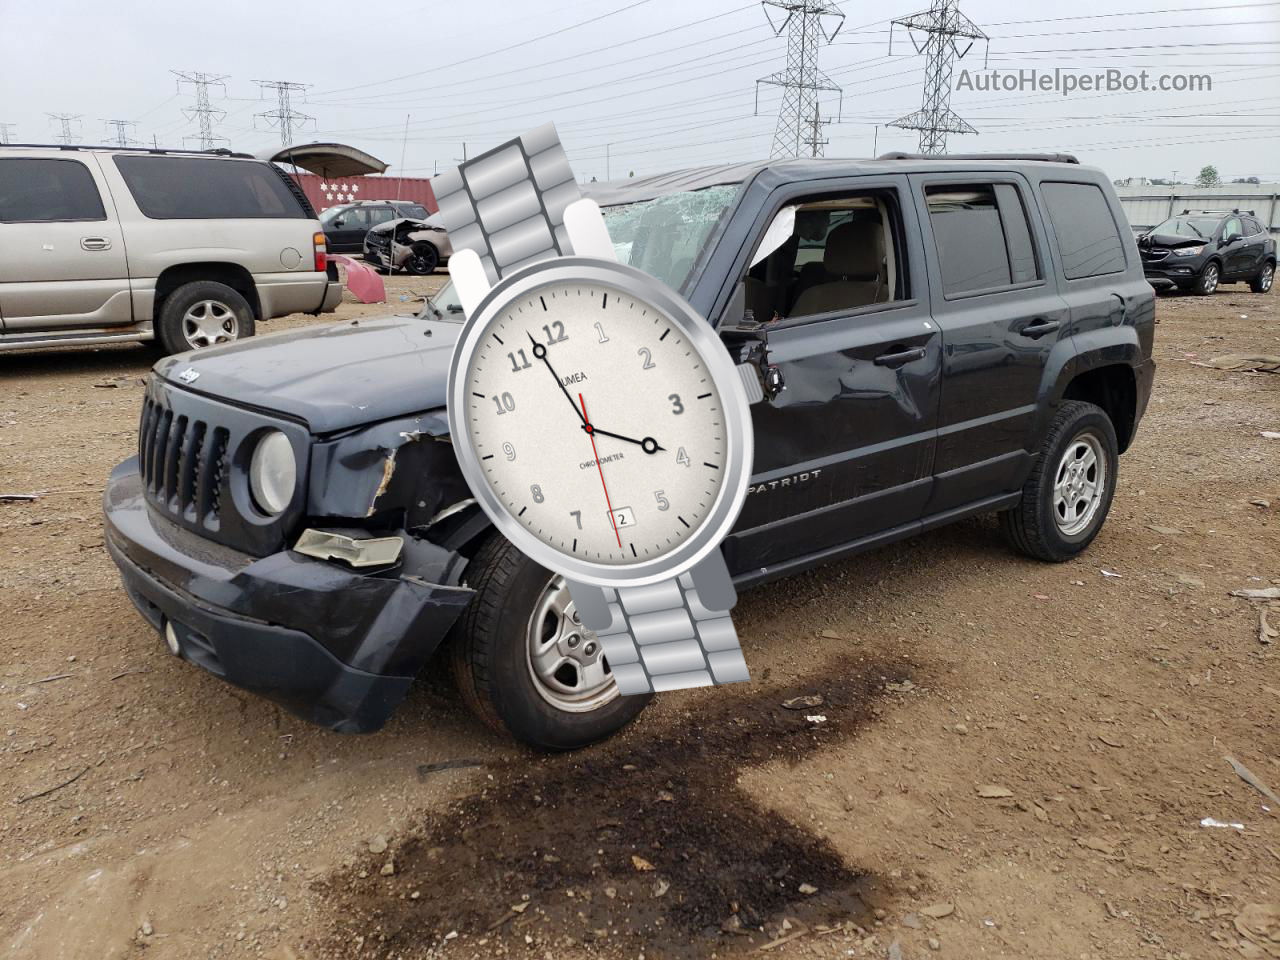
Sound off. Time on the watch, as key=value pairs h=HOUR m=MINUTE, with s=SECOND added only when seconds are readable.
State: h=3 m=57 s=31
